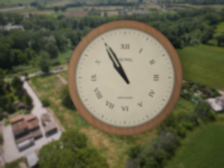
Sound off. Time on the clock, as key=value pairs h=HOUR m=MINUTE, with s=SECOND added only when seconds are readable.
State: h=10 m=55
